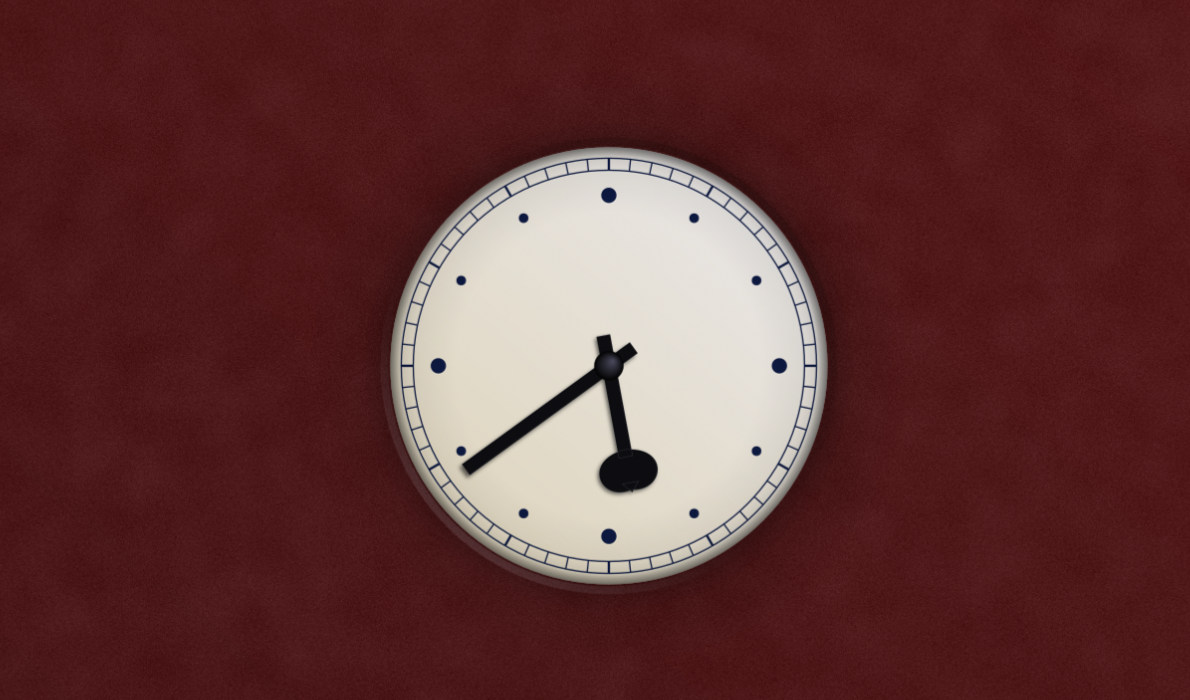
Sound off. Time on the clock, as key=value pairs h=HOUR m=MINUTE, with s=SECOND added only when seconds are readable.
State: h=5 m=39
